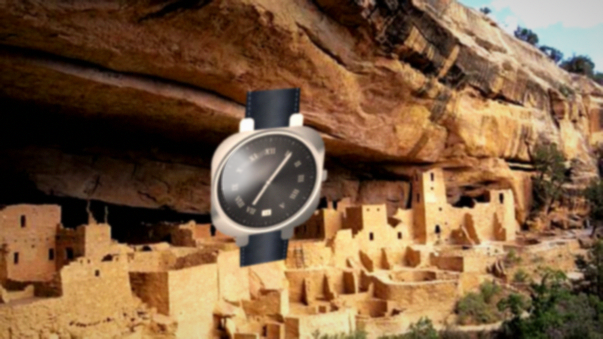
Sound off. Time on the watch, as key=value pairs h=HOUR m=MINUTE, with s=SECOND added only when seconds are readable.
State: h=7 m=6
